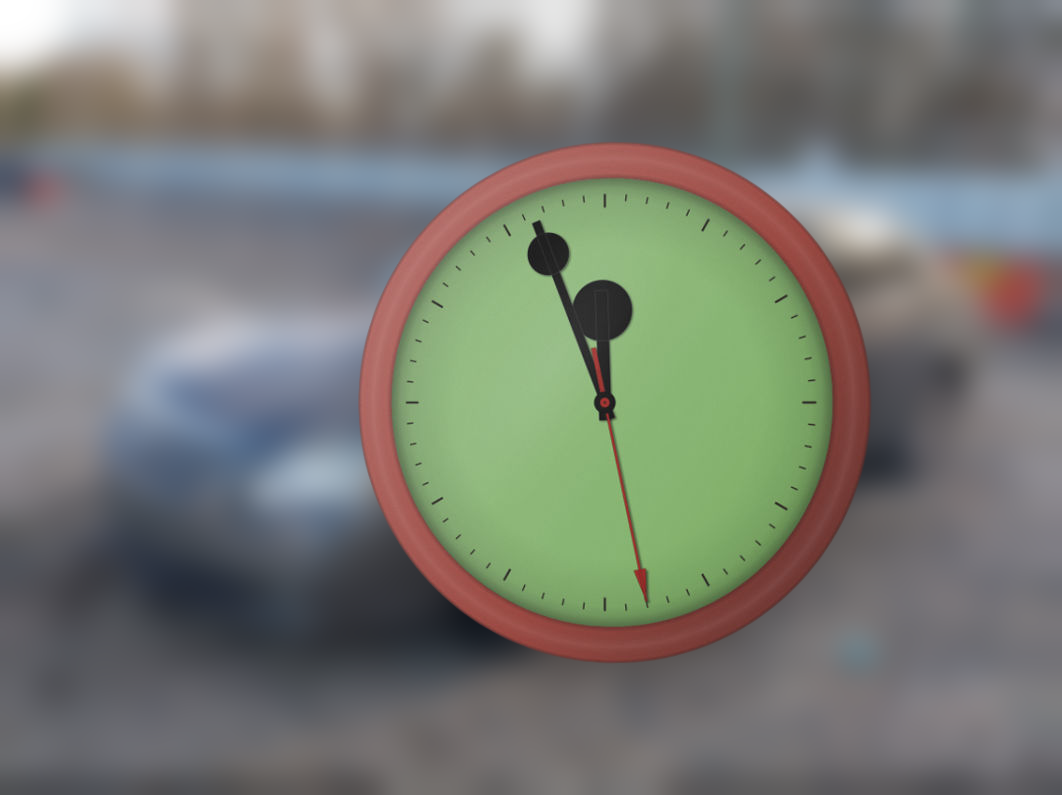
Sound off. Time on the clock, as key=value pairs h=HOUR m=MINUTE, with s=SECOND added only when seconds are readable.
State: h=11 m=56 s=28
